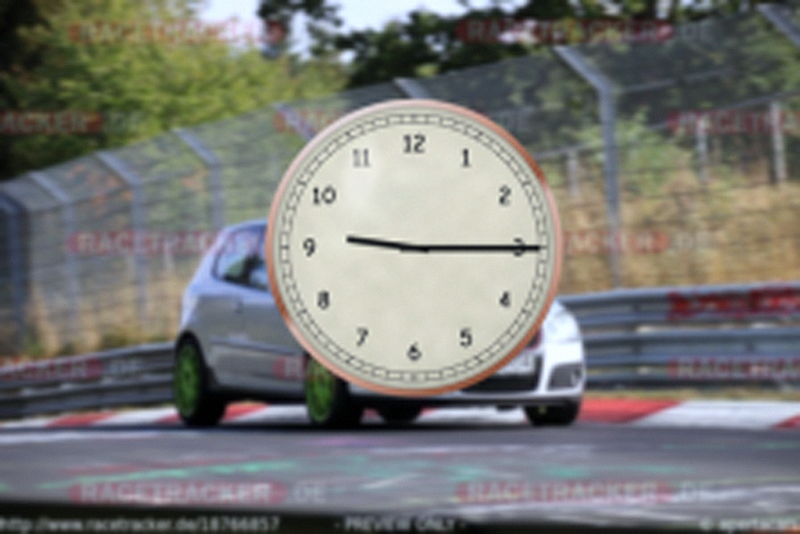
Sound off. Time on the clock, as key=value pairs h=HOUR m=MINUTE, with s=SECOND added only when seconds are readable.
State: h=9 m=15
